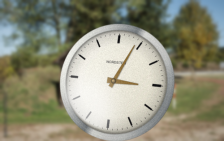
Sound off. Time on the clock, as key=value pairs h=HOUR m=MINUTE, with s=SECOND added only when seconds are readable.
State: h=3 m=4
